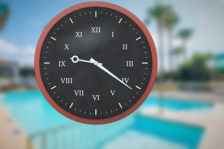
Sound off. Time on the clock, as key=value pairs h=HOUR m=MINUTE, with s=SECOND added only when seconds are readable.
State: h=9 m=21
